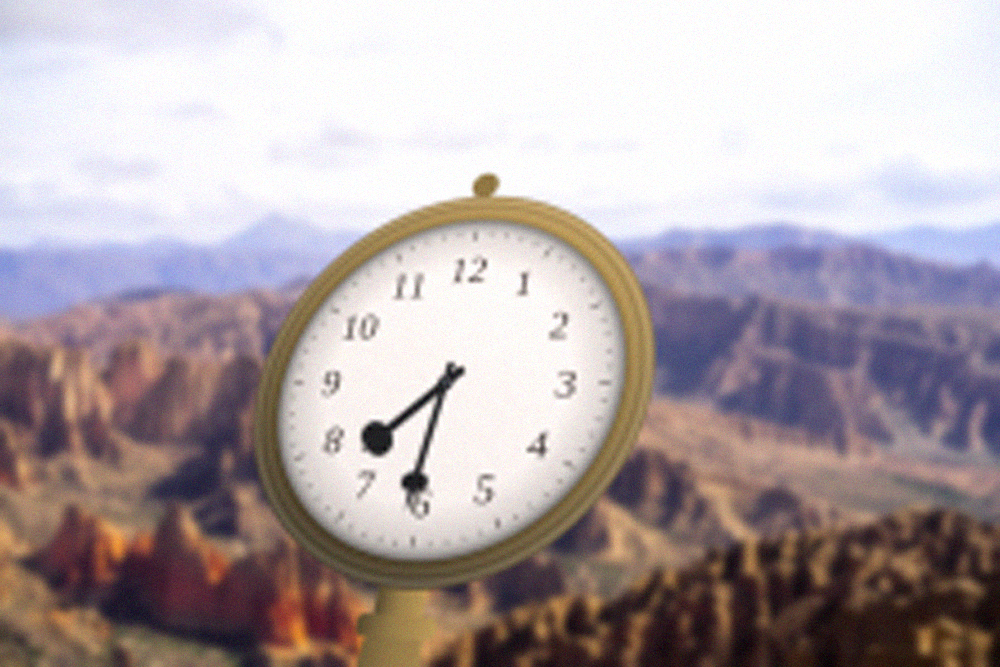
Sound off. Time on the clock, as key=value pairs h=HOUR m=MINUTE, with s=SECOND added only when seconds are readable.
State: h=7 m=31
